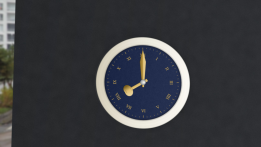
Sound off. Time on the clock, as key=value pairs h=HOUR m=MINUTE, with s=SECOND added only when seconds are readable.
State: h=8 m=0
